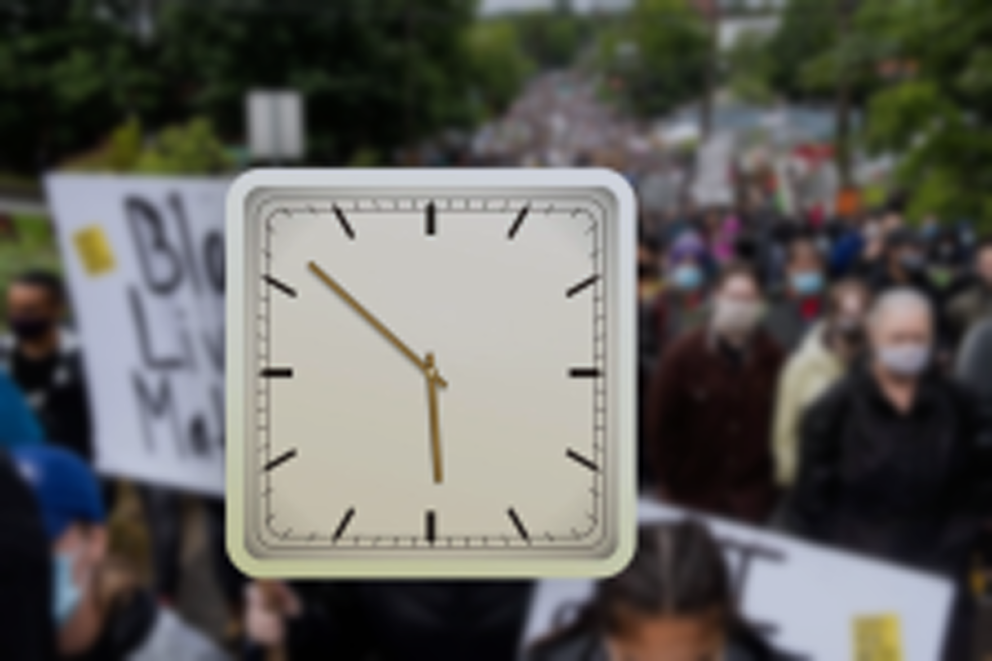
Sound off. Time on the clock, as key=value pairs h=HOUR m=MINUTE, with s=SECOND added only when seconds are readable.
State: h=5 m=52
